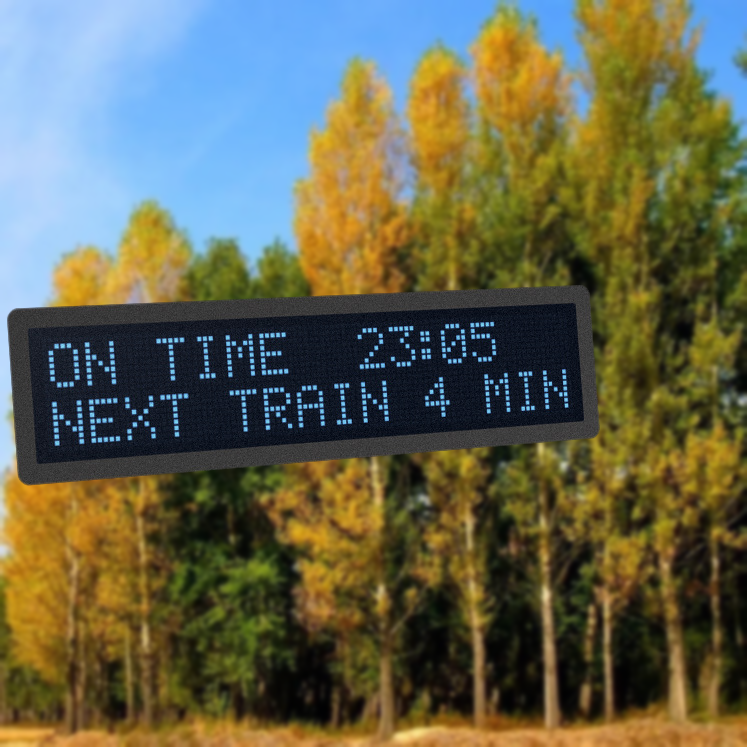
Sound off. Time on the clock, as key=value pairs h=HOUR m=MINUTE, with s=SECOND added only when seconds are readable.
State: h=23 m=5
